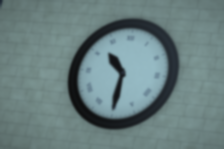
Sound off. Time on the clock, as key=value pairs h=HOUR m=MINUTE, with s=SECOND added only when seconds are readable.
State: h=10 m=30
